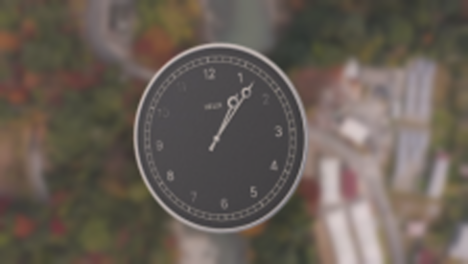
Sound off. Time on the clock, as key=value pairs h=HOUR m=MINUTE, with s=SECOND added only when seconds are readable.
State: h=1 m=7
